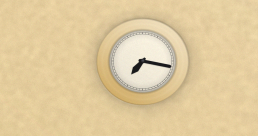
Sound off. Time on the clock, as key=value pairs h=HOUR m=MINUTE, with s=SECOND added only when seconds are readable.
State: h=7 m=17
